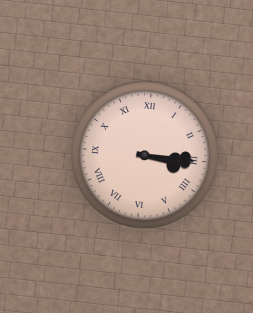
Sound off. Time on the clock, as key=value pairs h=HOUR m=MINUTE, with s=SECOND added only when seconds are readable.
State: h=3 m=15
